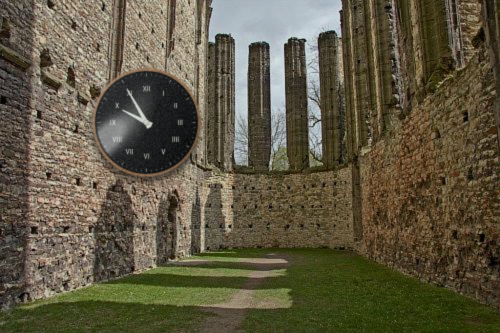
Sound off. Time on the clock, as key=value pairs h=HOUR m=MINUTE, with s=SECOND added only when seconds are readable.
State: h=9 m=55
